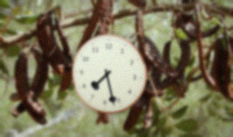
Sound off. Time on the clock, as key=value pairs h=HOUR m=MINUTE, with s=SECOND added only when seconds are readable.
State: h=7 m=27
